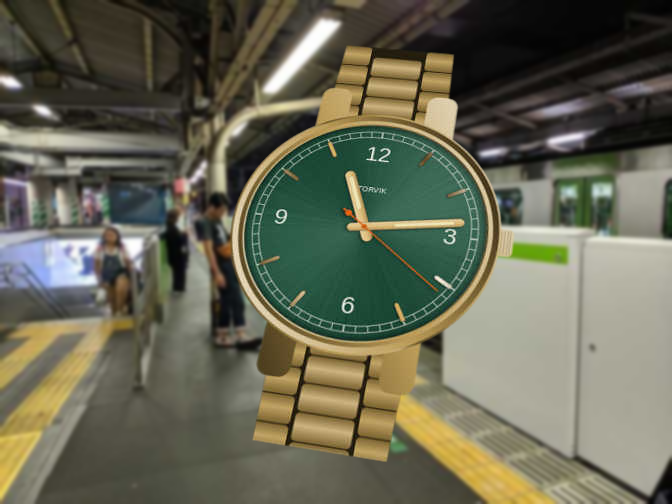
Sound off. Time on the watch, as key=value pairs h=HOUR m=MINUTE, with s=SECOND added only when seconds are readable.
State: h=11 m=13 s=21
